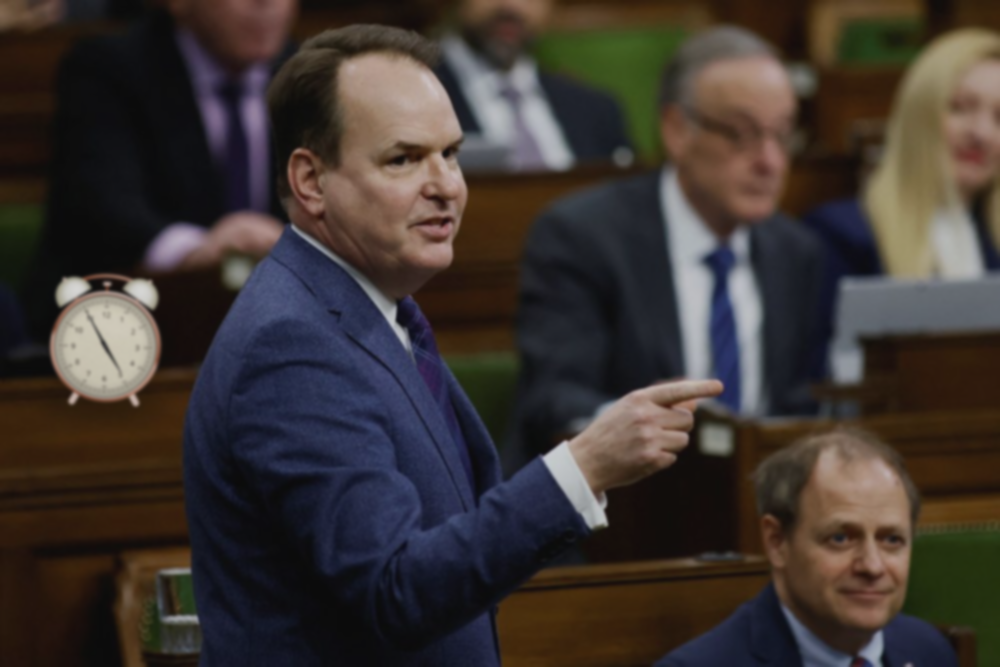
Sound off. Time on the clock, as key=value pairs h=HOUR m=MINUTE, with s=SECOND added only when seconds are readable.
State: h=4 m=55
